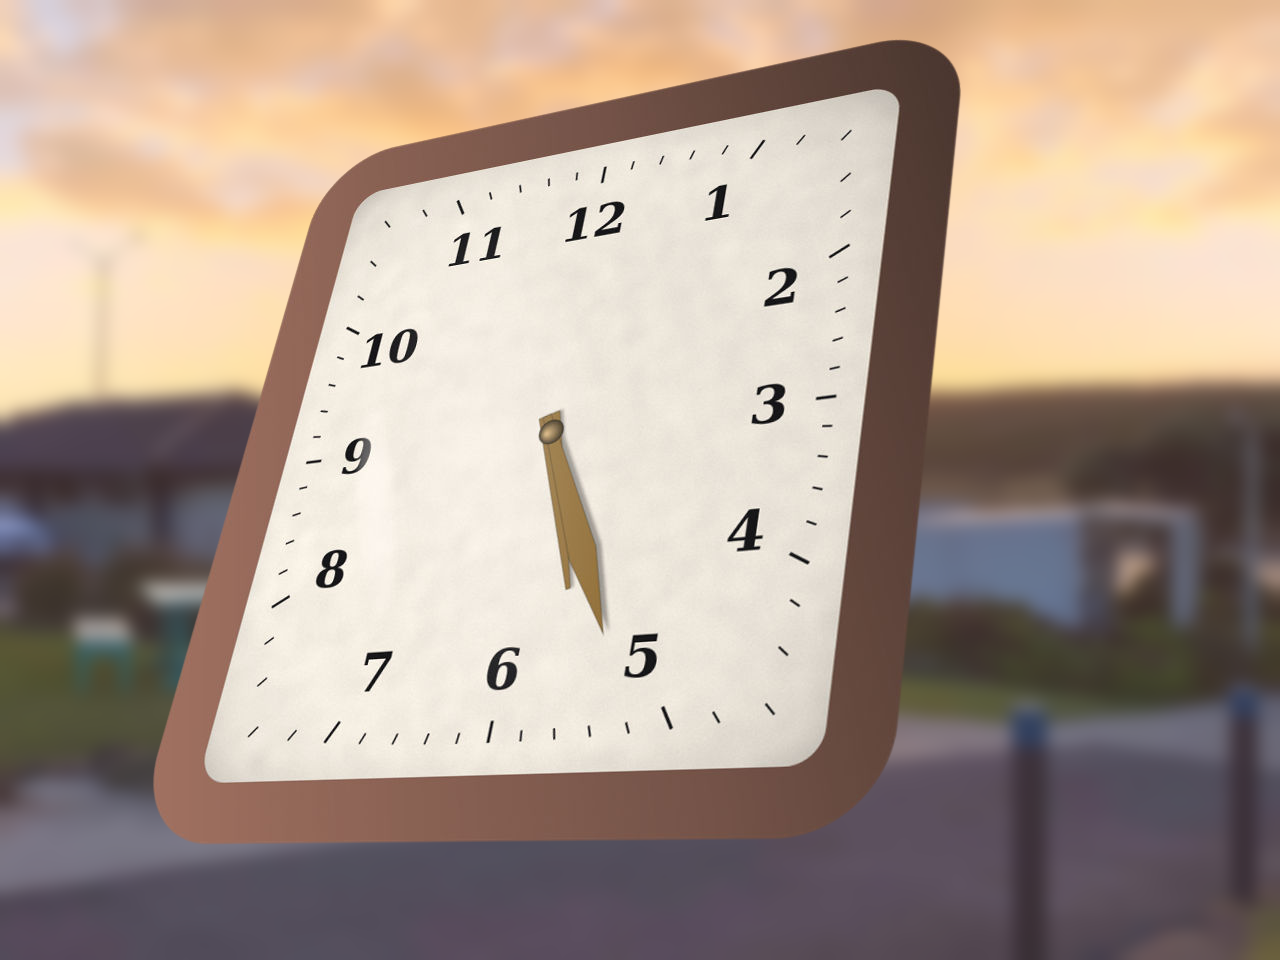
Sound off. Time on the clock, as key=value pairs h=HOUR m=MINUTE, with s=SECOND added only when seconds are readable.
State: h=5 m=26
